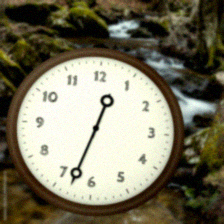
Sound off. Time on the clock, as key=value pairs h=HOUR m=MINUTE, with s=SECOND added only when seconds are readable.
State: h=12 m=33
